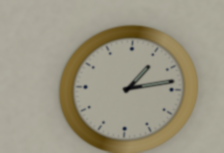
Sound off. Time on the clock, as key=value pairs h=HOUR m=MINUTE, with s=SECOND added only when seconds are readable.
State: h=1 m=13
